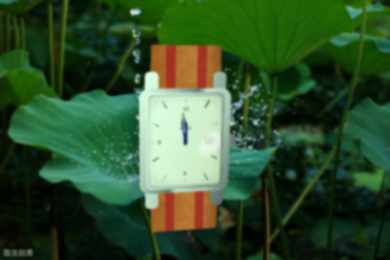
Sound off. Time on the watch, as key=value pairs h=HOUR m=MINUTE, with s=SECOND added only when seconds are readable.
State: h=11 m=59
